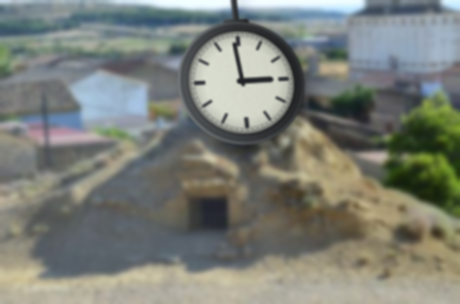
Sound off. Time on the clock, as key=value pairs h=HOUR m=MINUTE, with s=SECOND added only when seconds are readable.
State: h=2 m=59
